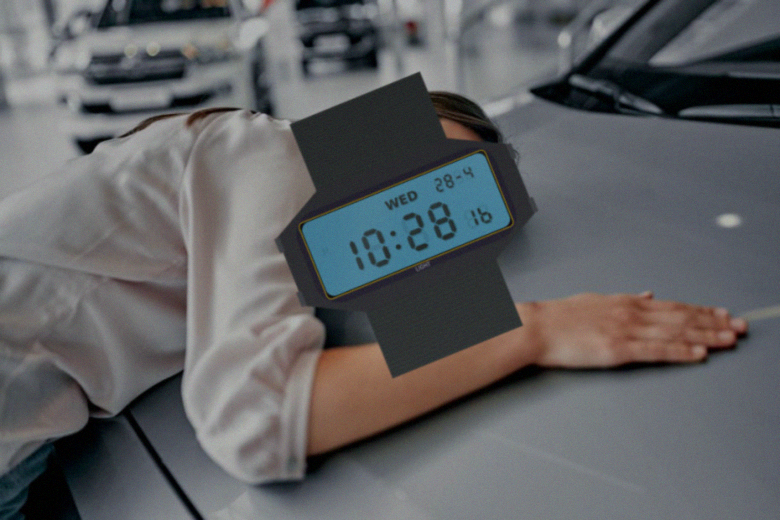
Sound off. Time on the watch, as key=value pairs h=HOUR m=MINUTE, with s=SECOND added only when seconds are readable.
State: h=10 m=28 s=16
